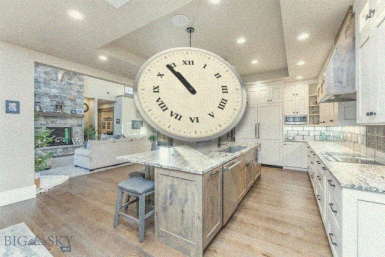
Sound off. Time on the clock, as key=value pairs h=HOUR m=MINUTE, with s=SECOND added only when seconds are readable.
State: h=10 m=54
